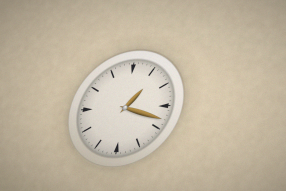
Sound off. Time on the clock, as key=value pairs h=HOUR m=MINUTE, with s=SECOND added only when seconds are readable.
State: h=1 m=18
